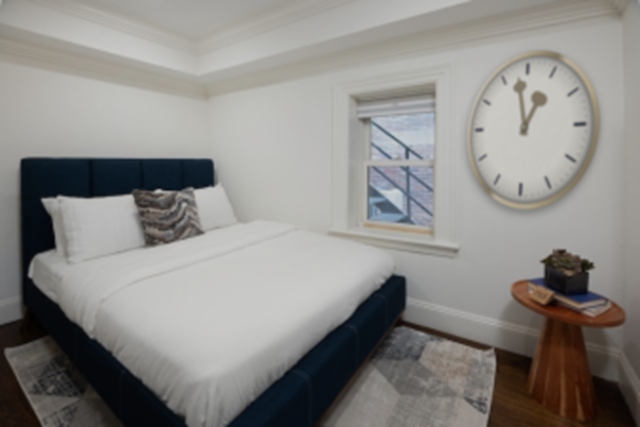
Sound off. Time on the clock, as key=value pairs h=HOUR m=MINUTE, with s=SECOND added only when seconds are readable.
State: h=12 m=58
